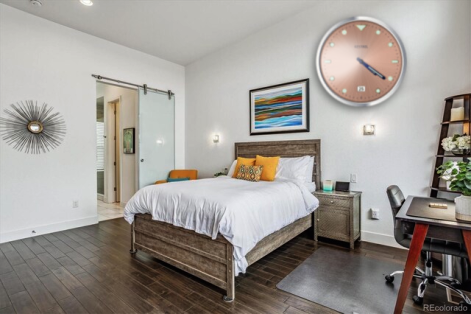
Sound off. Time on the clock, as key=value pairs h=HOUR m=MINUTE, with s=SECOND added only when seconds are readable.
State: h=4 m=21
